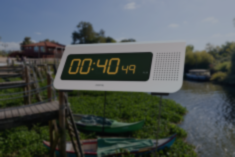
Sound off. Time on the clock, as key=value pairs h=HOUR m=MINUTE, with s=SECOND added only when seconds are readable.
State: h=0 m=40 s=49
